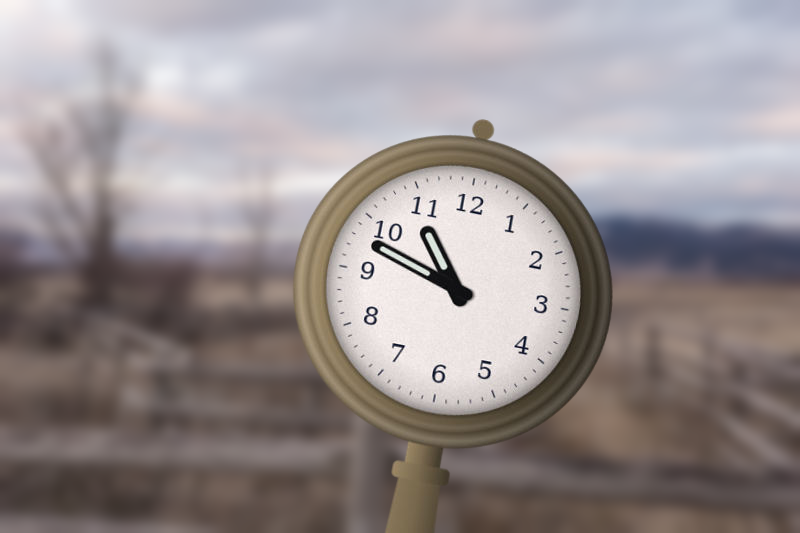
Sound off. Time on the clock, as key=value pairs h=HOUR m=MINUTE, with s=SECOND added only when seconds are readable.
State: h=10 m=48
